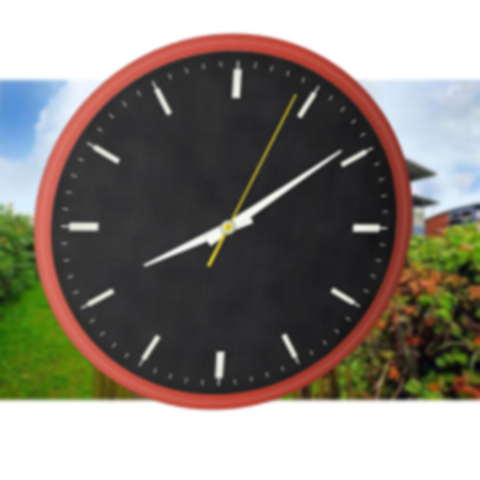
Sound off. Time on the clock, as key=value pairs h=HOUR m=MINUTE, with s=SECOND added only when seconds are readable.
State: h=8 m=9 s=4
